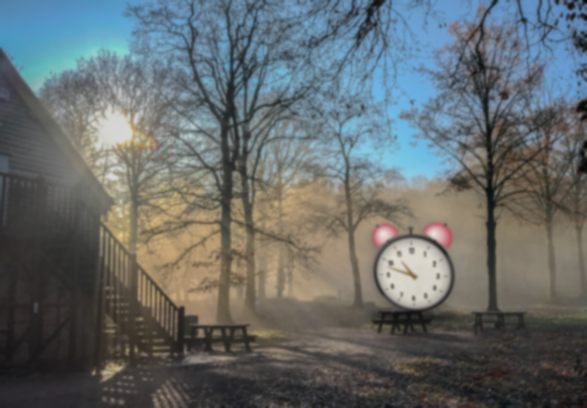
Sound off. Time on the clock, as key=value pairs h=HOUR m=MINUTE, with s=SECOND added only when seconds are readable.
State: h=10 m=48
